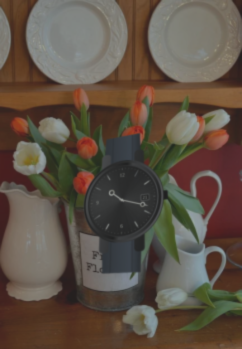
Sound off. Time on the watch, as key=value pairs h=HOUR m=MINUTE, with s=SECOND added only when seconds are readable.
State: h=10 m=18
